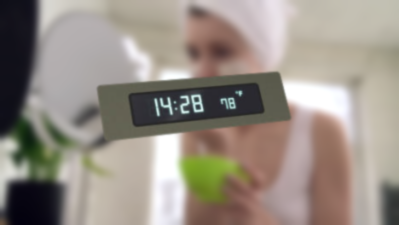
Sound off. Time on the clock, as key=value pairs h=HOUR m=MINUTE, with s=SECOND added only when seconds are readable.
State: h=14 m=28
